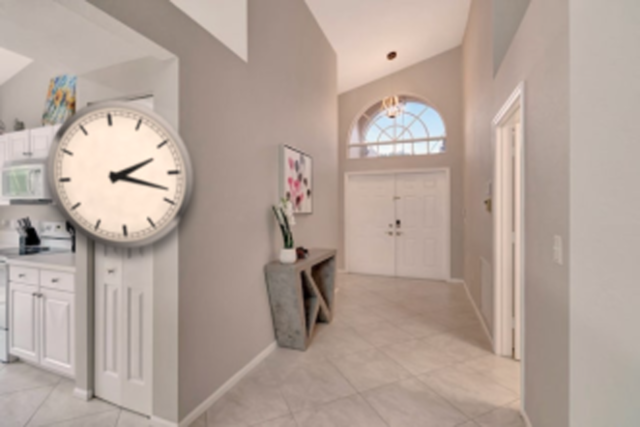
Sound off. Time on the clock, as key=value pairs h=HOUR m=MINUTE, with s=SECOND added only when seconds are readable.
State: h=2 m=18
